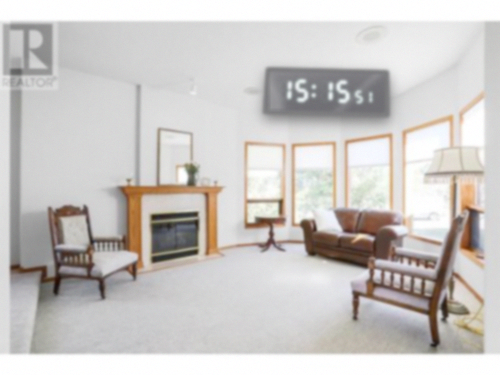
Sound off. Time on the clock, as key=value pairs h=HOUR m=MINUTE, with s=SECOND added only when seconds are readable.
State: h=15 m=15
